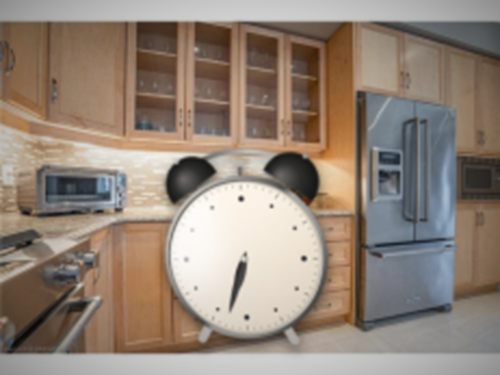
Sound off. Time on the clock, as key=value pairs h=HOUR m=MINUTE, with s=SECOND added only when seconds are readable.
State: h=6 m=33
